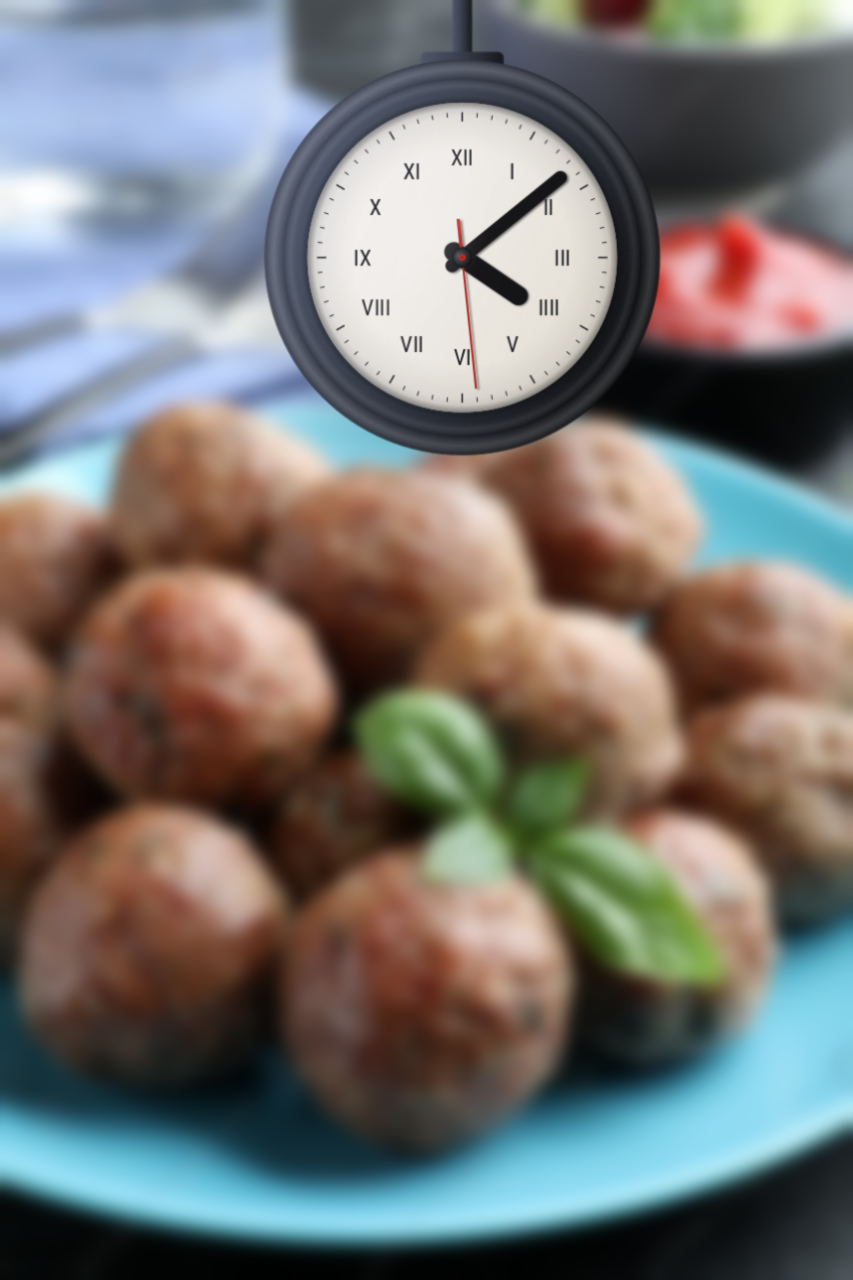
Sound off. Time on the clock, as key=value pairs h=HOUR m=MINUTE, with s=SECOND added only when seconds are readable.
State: h=4 m=8 s=29
